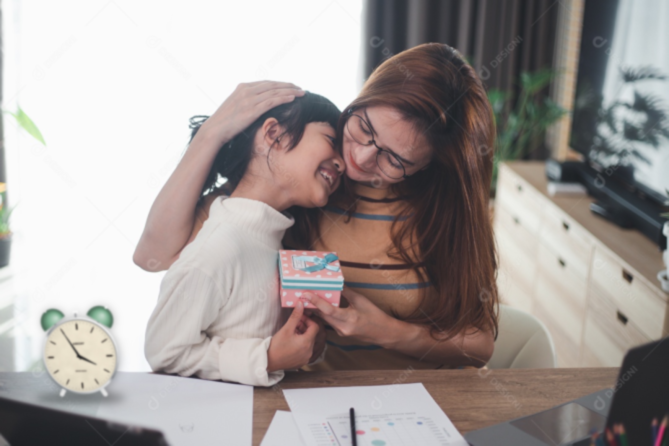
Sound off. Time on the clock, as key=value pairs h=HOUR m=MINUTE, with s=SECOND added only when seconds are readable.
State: h=3 m=55
